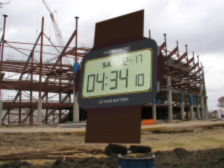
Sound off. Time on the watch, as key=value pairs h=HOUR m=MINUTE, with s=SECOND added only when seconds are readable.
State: h=4 m=34 s=10
